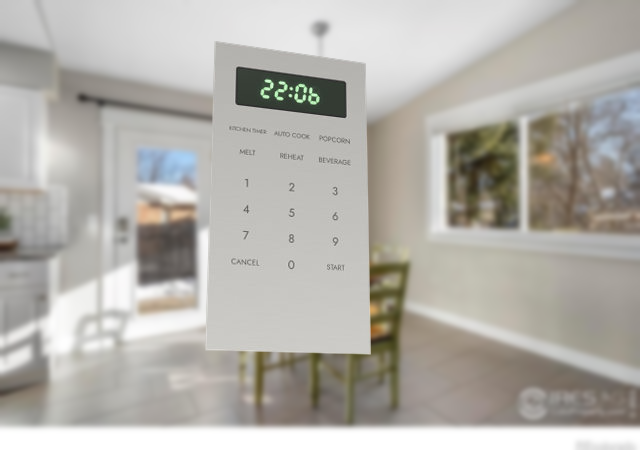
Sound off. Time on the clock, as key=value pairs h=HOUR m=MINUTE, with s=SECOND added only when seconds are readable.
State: h=22 m=6
